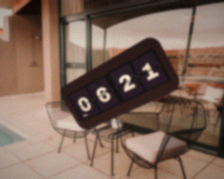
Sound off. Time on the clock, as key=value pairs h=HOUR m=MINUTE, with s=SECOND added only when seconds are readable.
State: h=6 m=21
